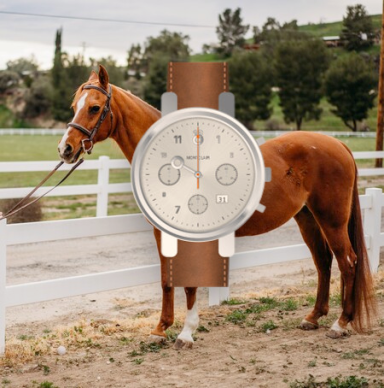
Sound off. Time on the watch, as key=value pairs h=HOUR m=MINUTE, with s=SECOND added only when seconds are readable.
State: h=10 m=0
